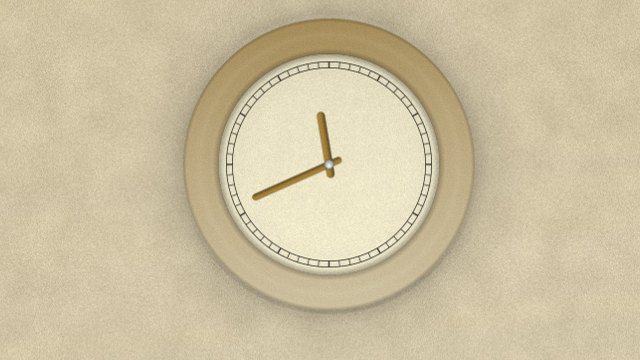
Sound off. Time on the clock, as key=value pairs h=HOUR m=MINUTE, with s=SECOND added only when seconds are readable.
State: h=11 m=41
